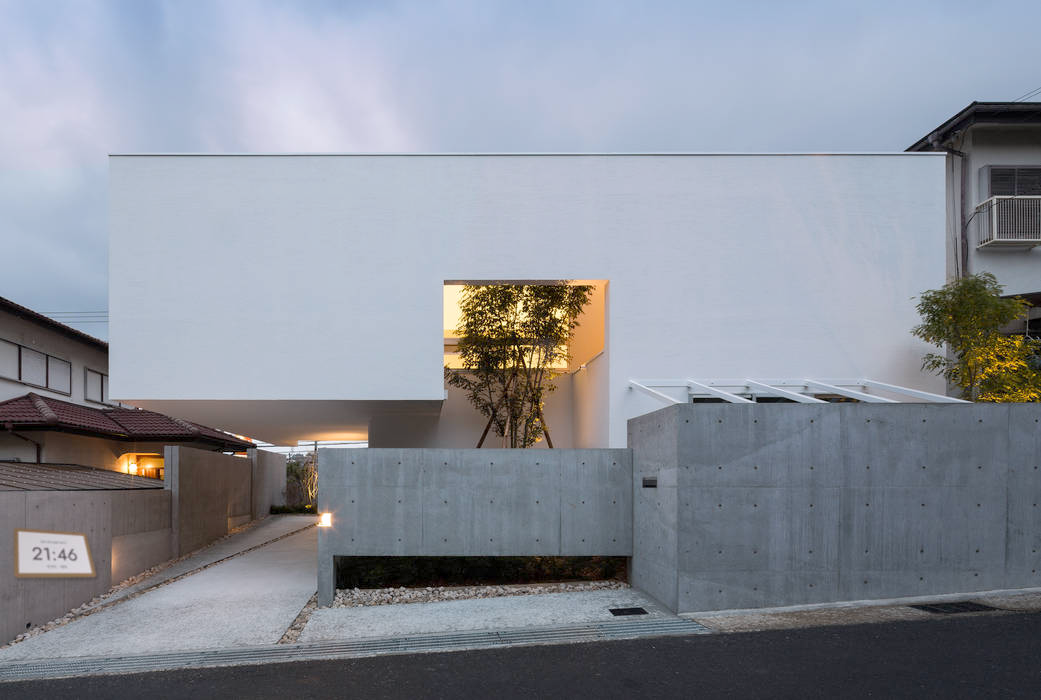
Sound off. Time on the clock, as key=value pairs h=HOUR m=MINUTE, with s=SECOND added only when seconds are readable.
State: h=21 m=46
